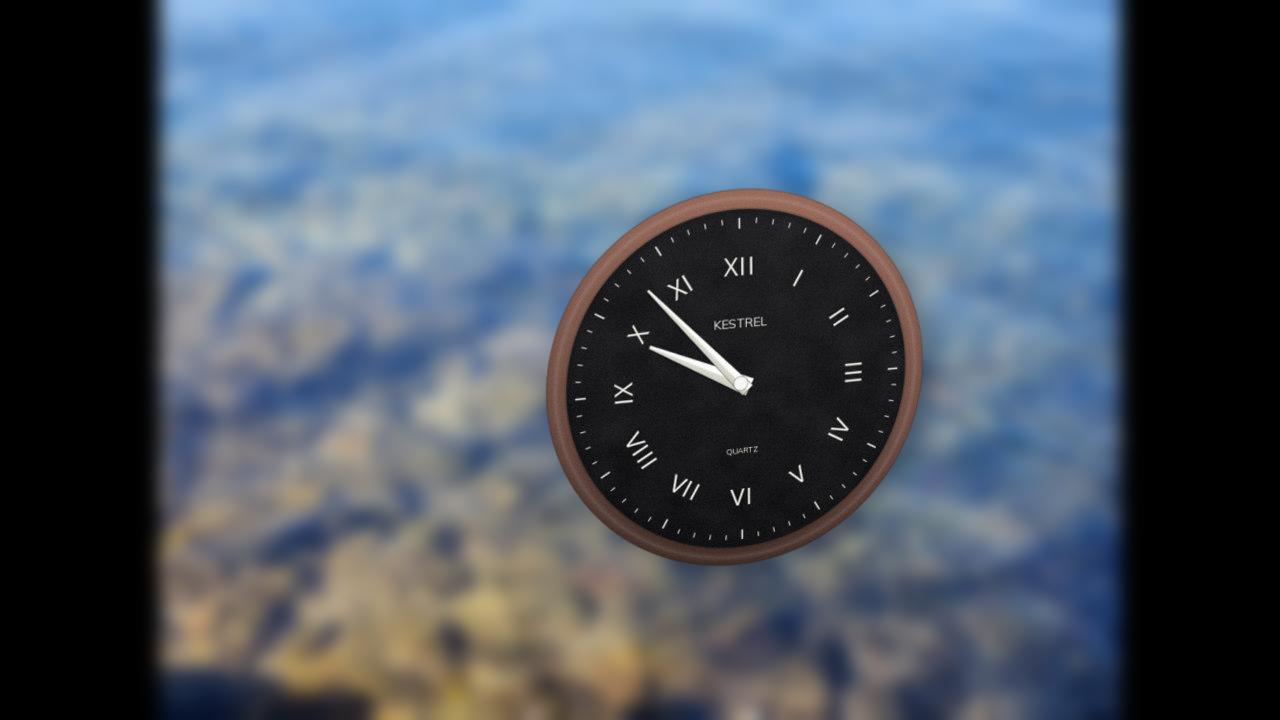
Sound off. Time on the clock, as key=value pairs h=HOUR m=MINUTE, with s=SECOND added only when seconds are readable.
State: h=9 m=53
